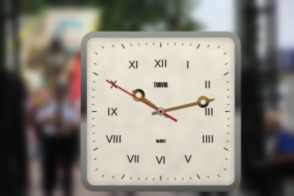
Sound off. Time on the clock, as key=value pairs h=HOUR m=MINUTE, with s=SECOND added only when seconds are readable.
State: h=10 m=12 s=50
